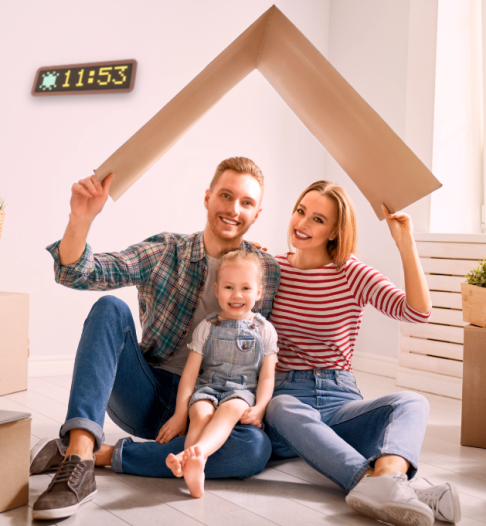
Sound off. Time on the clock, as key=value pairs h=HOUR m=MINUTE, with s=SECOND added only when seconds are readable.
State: h=11 m=53
